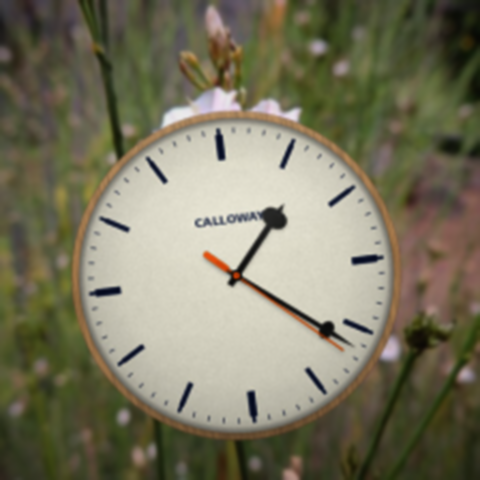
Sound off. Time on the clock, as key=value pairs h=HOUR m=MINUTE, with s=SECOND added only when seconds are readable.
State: h=1 m=21 s=22
